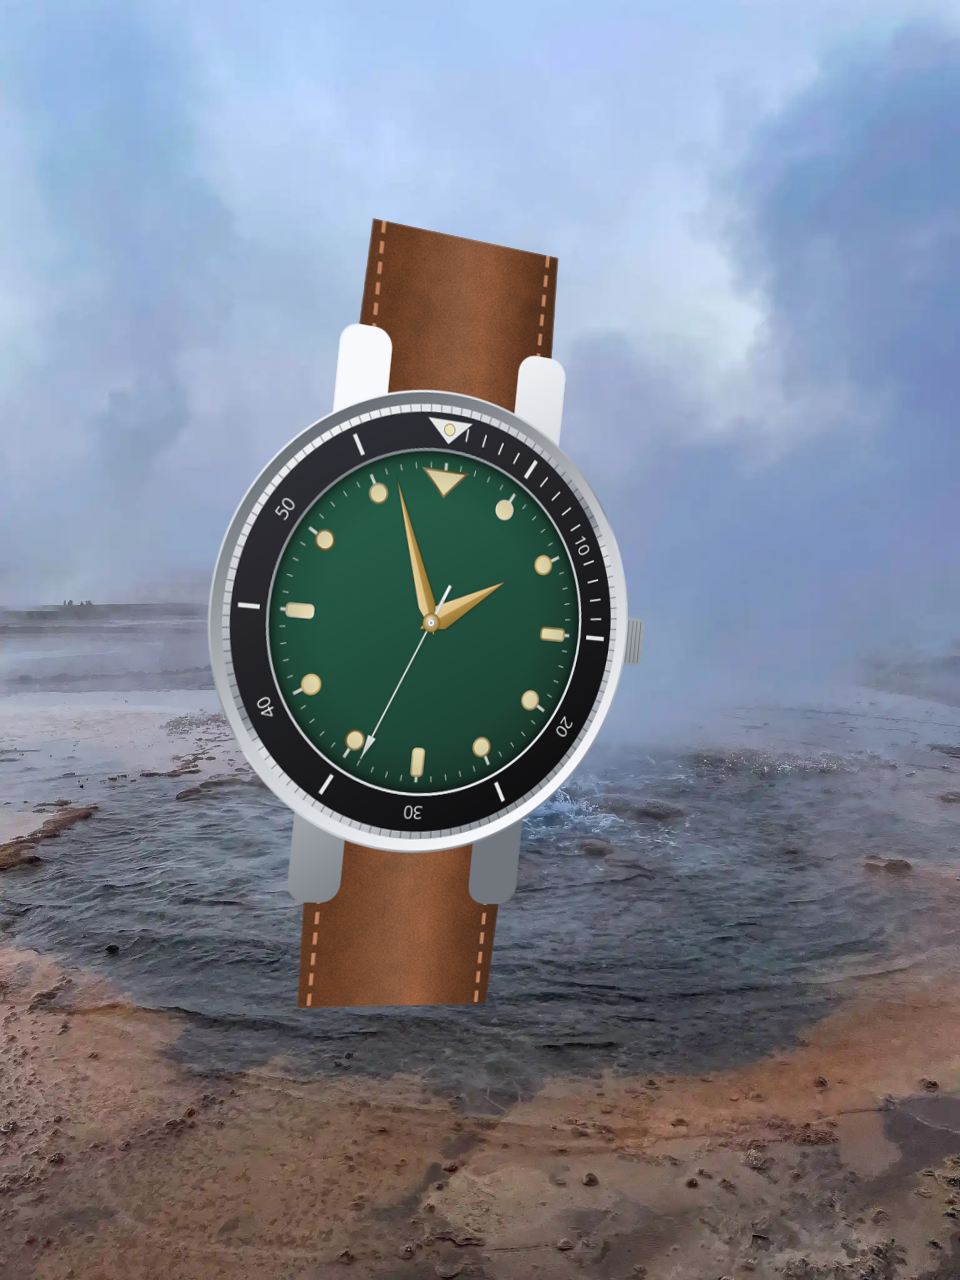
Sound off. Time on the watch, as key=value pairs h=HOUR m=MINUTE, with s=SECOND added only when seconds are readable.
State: h=1 m=56 s=34
